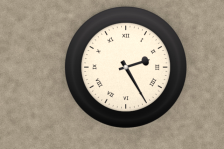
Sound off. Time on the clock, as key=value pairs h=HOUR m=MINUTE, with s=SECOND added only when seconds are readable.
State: h=2 m=25
